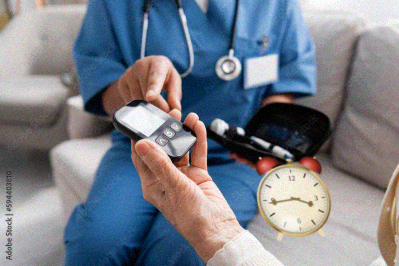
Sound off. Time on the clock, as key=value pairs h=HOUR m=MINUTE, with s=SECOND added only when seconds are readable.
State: h=3 m=44
